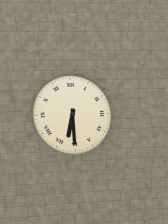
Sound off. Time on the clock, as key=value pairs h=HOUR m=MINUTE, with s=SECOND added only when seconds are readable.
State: h=6 m=30
